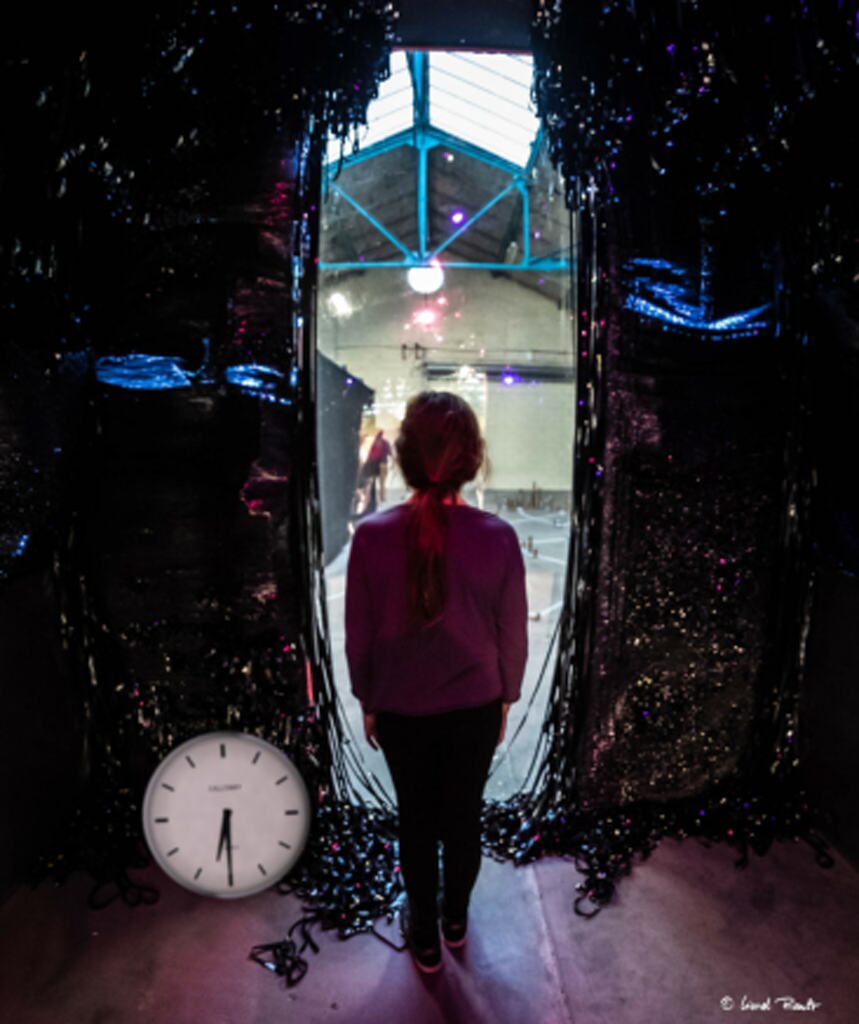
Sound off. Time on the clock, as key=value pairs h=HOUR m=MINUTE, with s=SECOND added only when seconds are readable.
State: h=6 m=30
